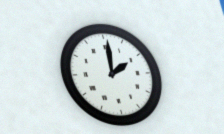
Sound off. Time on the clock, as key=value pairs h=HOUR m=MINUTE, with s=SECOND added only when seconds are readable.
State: h=2 m=1
